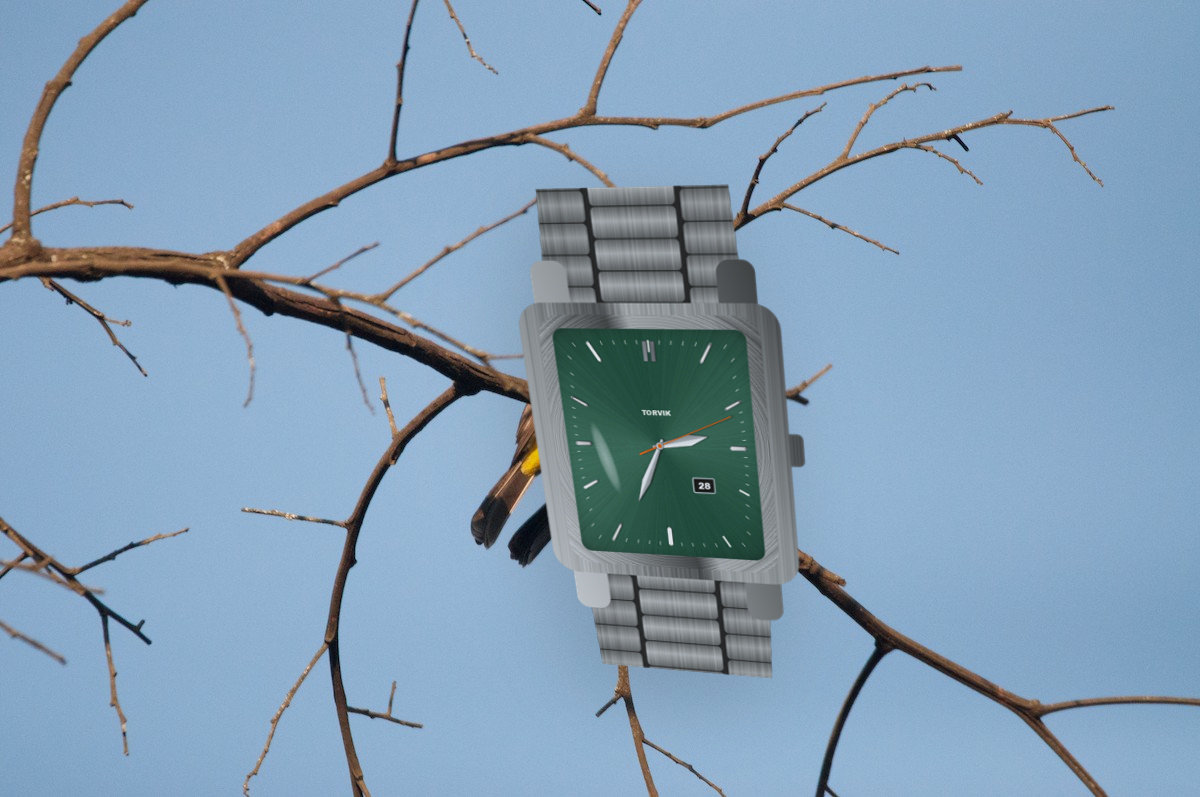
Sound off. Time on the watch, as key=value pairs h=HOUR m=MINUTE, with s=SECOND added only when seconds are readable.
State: h=2 m=34 s=11
